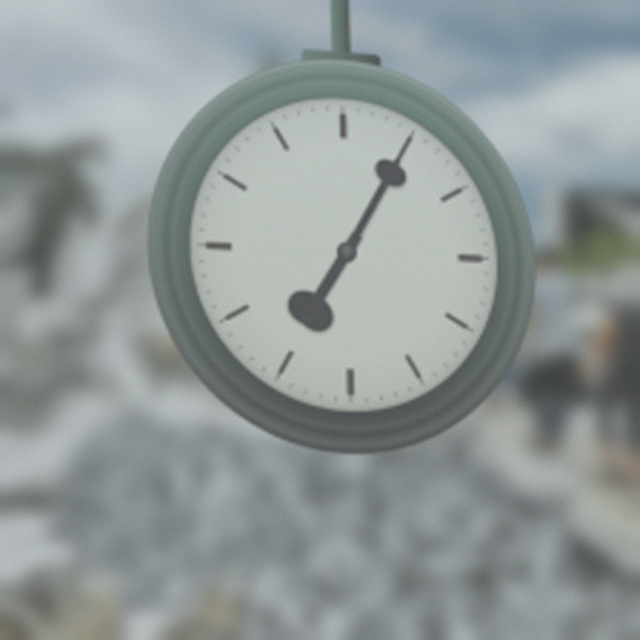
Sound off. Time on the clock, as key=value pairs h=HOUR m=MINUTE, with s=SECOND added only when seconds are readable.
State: h=7 m=5
